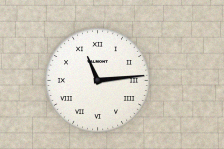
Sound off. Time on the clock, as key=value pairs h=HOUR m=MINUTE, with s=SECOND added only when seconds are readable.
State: h=11 m=14
